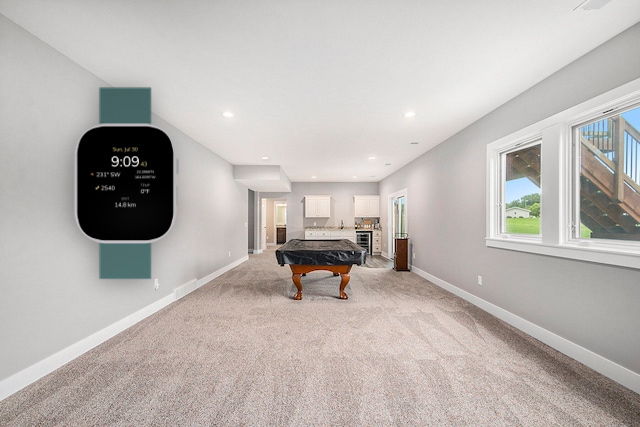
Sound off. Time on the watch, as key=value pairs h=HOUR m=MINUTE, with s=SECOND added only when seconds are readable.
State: h=9 m=9
